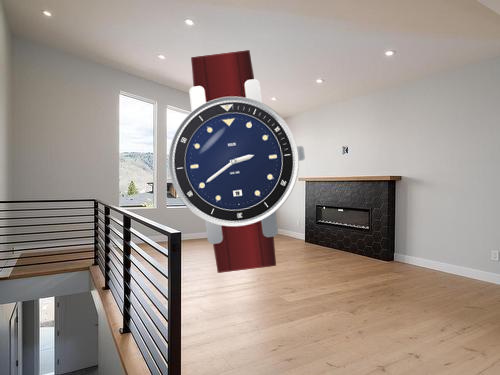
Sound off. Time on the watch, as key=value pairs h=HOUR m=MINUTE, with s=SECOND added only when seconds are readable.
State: h=2 m=40
